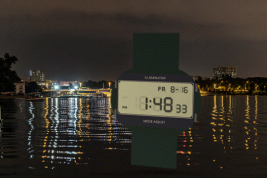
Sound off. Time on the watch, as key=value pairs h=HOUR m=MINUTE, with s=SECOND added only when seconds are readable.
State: h=1 m=48 s=33
